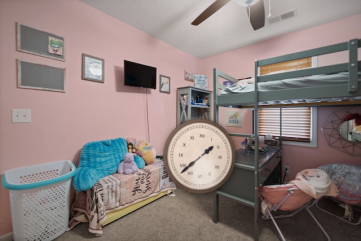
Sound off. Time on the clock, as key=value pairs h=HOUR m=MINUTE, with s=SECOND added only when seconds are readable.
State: h=1 m=38
